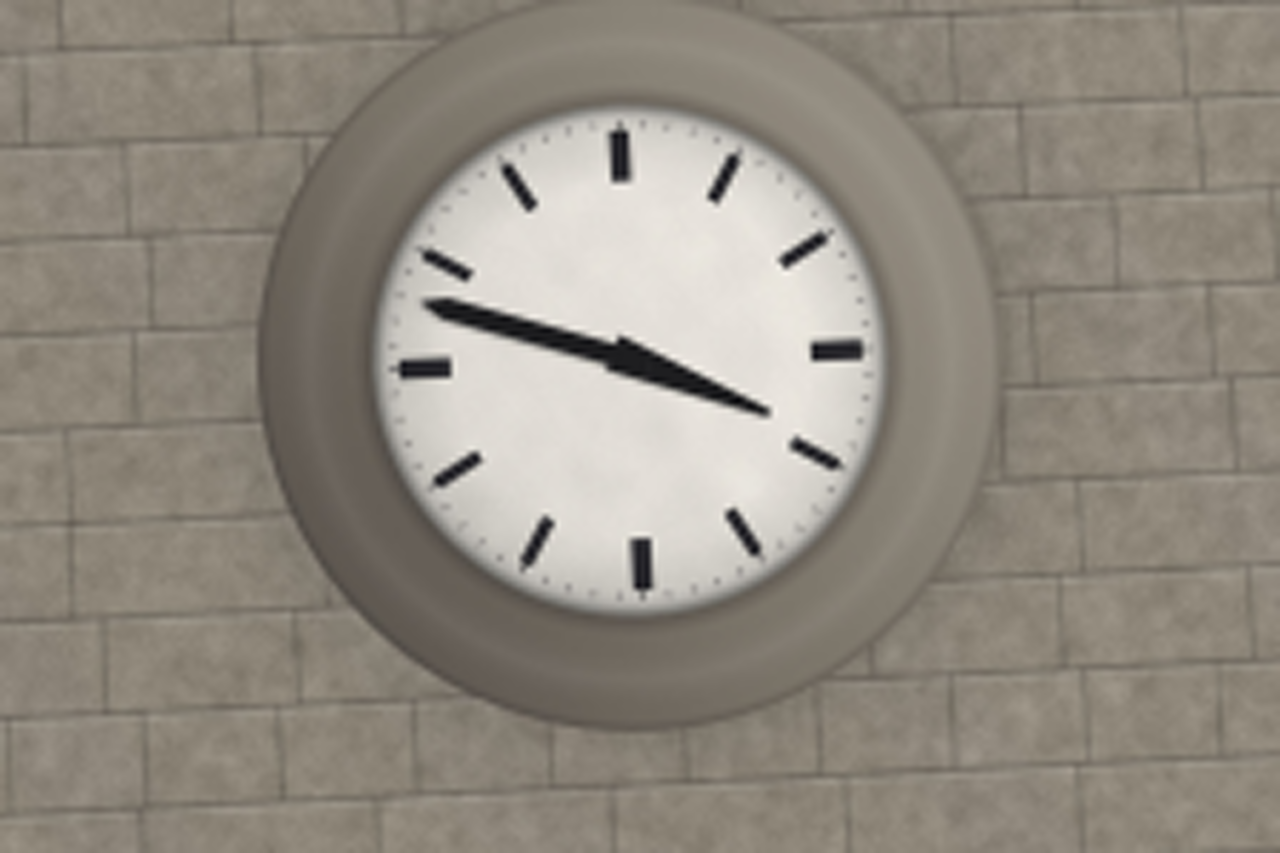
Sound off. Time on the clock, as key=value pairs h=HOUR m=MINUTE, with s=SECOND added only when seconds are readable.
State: h=3 m=48
